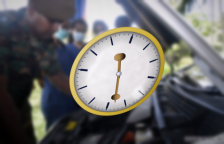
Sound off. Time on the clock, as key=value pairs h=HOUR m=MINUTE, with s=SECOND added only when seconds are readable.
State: h=11 m=28
